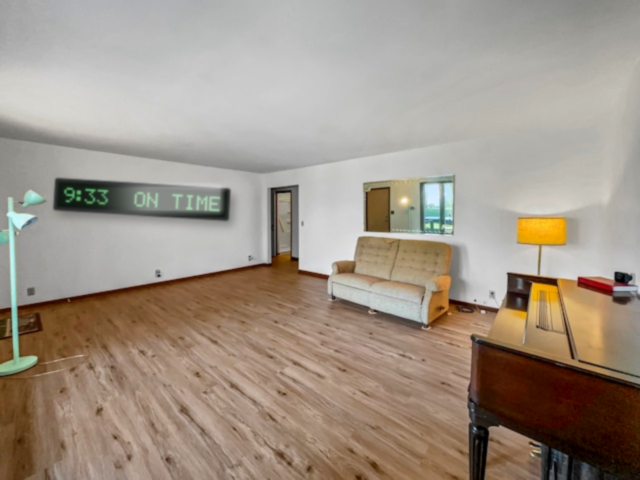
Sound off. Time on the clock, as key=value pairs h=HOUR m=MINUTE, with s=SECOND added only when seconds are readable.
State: h=9 m=33
